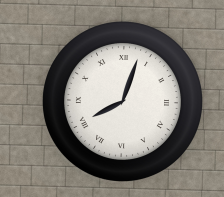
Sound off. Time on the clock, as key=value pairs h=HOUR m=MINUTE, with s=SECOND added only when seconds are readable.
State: h=8 m=3
